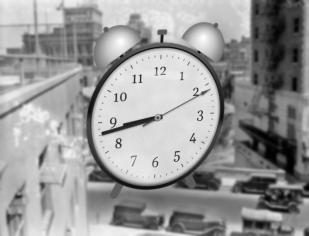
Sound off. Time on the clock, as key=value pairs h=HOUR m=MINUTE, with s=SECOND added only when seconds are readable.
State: h=8 m=43 s=11
